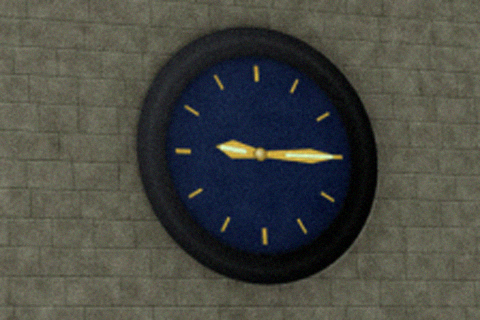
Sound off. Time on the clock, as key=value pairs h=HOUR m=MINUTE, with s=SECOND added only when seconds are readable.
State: h=9 m=15
